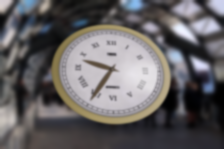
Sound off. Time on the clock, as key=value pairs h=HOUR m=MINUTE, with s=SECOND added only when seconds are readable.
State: h=9 m=35
